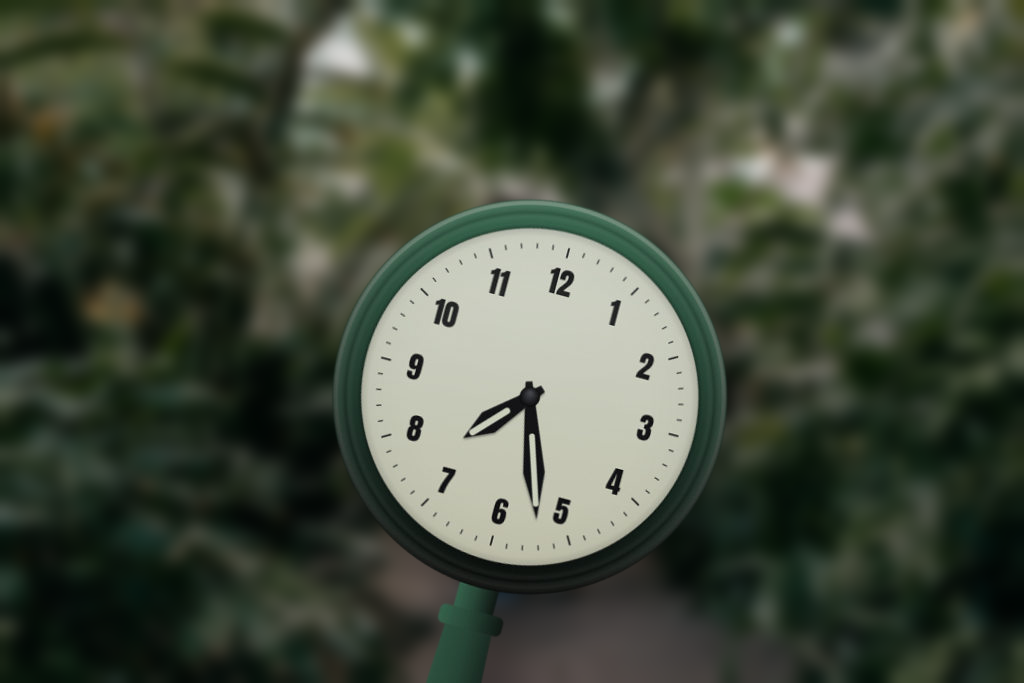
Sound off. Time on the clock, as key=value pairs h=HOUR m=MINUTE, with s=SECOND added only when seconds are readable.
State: h=7 m=27
